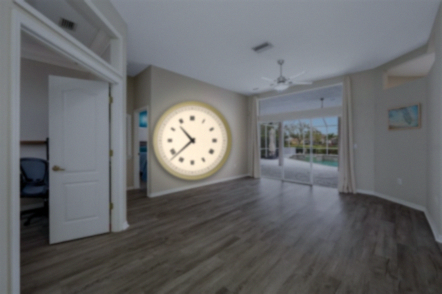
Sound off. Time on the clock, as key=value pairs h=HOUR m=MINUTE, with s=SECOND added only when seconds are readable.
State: h=10 m=38
